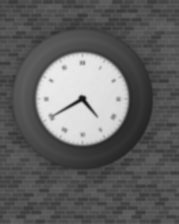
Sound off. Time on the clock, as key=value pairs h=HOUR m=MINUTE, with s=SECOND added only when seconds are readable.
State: h=4 m=40
